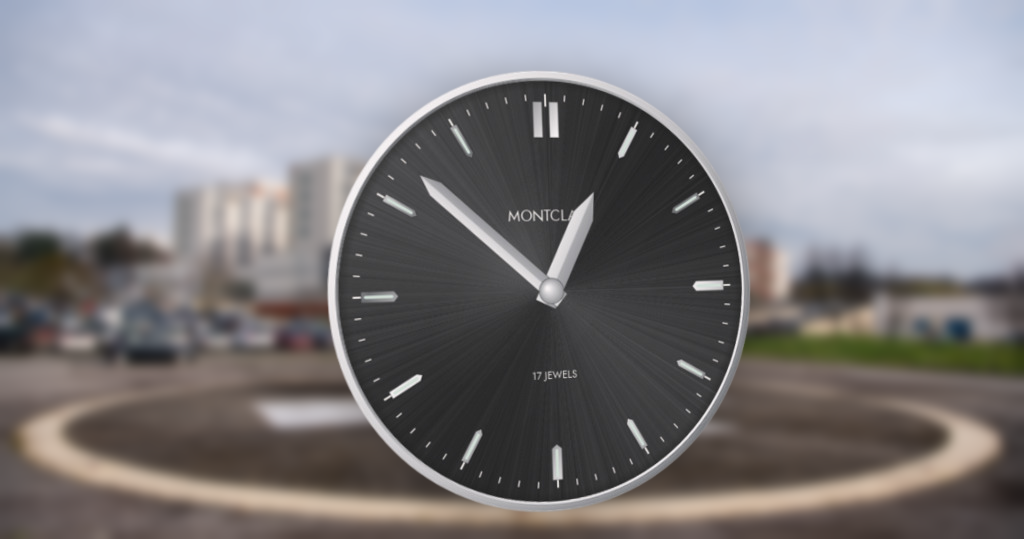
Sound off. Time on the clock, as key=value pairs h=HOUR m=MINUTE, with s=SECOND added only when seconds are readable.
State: h=12 m=52
